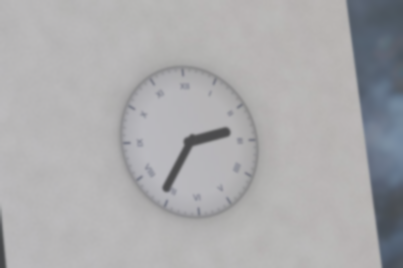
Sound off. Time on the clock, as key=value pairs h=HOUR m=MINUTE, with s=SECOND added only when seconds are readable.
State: h=2 m=36
